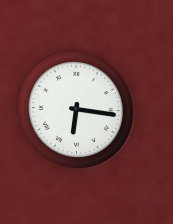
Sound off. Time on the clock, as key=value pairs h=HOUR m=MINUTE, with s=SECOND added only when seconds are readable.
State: h=6 m=16
